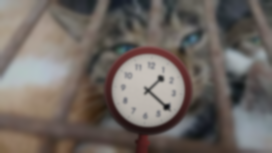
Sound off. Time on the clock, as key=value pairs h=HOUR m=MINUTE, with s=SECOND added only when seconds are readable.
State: h=1 m=21
